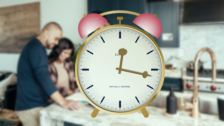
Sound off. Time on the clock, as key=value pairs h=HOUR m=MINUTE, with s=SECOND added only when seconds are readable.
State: h=12 m=17
